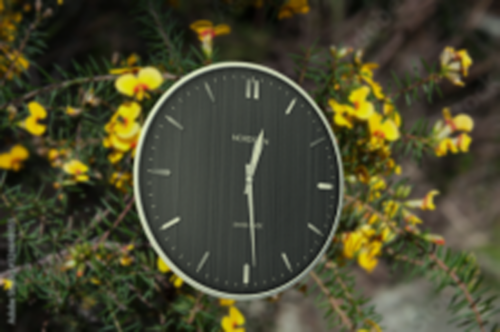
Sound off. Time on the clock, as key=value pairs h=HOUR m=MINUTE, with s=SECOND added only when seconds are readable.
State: h=12 m=29
